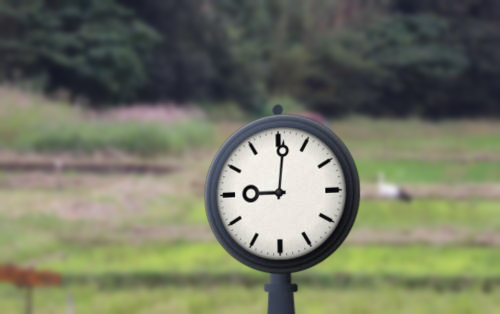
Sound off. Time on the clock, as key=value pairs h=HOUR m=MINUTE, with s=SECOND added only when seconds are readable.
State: h=9 m=1
